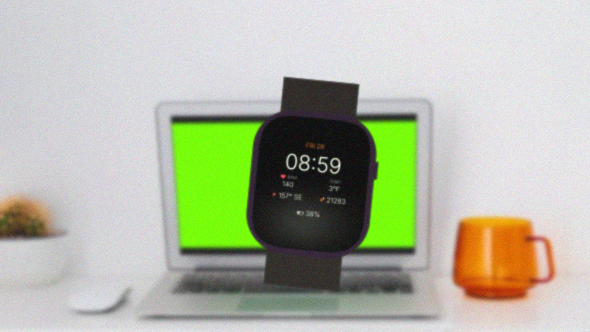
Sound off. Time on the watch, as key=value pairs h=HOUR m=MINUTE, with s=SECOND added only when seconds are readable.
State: h=8 m=59
